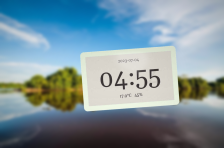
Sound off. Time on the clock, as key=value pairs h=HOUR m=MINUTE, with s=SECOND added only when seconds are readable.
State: h=4 m=55
